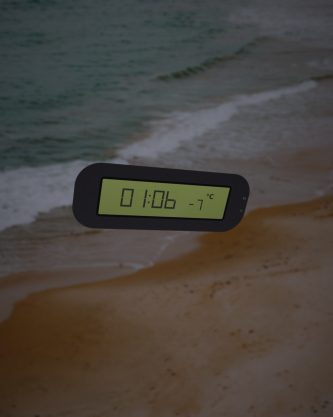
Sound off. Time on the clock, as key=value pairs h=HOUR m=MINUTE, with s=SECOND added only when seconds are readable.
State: h=1 m=6
